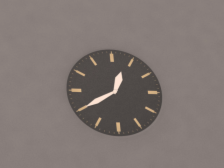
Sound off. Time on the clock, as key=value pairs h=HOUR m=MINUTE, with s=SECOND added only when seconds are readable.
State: h=12 m=40
